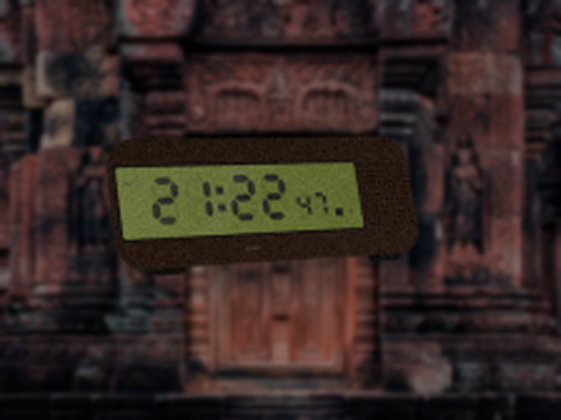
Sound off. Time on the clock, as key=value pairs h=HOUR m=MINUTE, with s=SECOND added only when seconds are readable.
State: h=21 m=22 s=47
